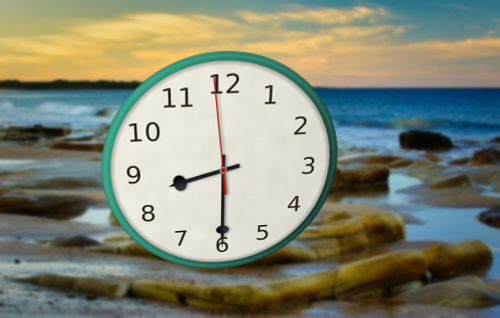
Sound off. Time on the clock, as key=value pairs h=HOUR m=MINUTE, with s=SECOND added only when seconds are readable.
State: h=8 m=29 s=59
